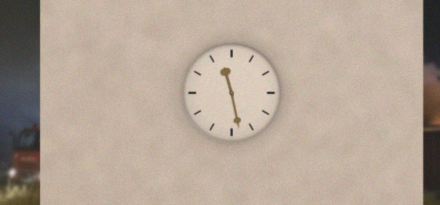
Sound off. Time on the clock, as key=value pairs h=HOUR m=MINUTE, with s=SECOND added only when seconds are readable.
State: h=11 m=28
